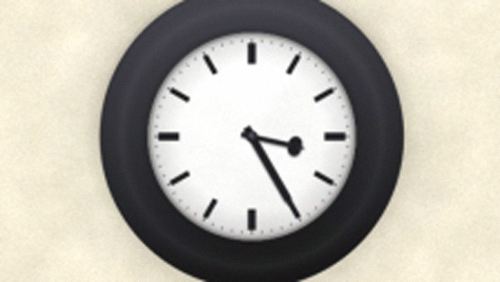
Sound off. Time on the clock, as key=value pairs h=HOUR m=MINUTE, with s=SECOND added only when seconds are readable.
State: h=3 m=25
